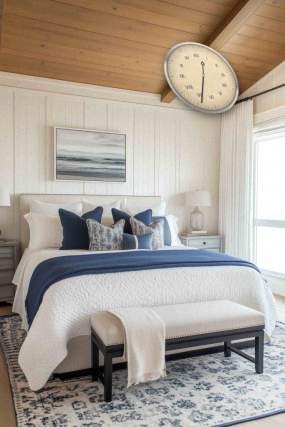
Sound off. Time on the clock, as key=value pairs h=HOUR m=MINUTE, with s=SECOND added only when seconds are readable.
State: h=12 m=34
